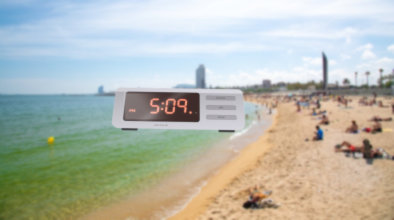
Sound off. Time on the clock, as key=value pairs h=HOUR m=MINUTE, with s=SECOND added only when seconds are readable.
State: h=5 m=9
